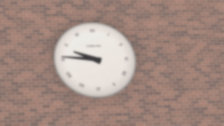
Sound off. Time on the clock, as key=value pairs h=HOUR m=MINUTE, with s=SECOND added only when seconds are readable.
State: h=9 m=46
